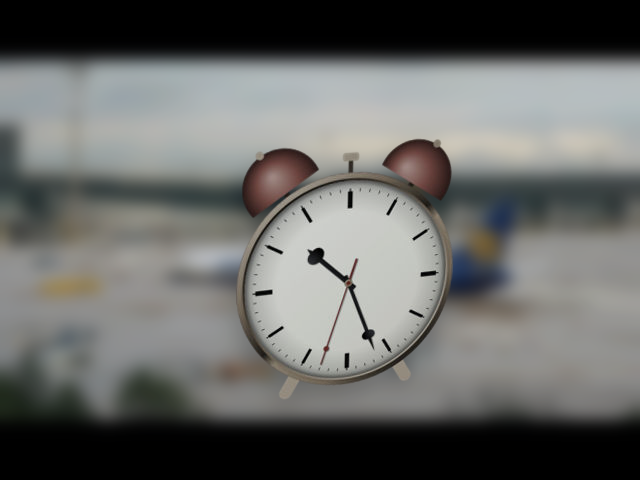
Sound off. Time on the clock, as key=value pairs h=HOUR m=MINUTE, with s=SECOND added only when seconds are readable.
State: h=10 m=26 s=33
